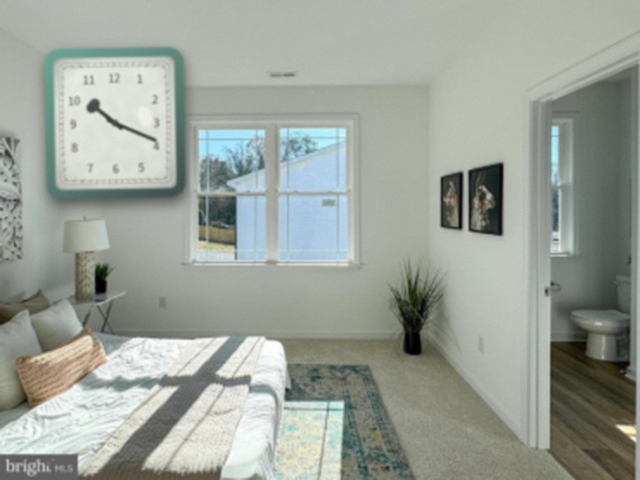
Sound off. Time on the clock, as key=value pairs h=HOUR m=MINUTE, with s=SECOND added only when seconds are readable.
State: h=10 m=19
